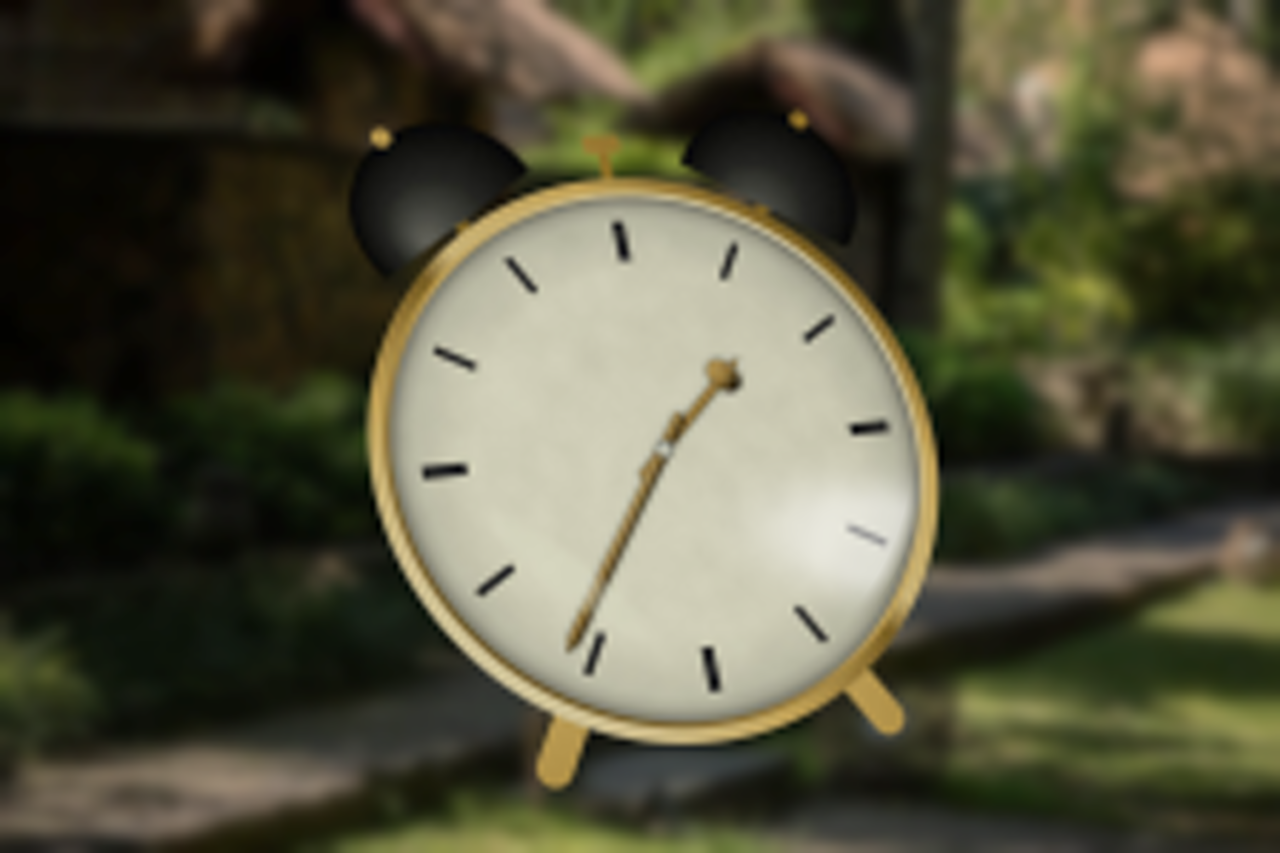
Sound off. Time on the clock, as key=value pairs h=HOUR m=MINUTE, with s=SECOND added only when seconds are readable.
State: h=1 m=36
